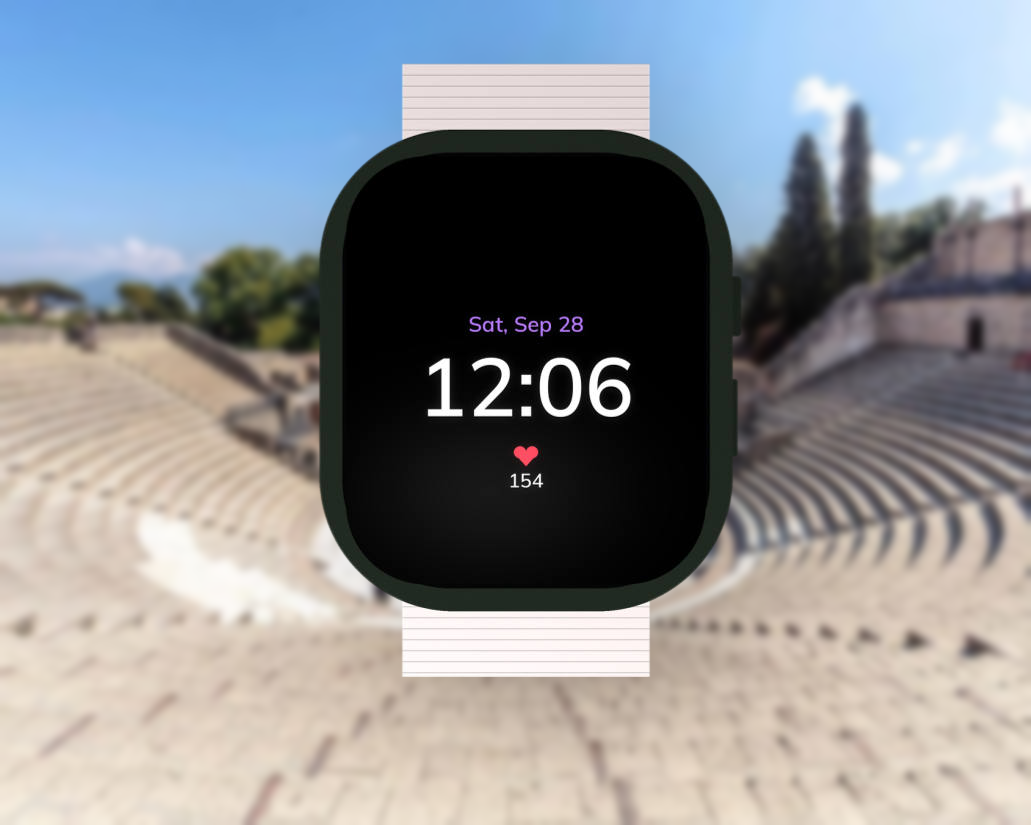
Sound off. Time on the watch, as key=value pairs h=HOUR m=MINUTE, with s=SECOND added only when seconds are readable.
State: h=12 m=6
